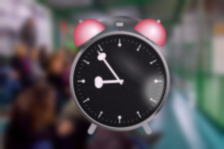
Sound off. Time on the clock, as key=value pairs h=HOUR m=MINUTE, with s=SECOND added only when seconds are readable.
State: h=8 m=54
